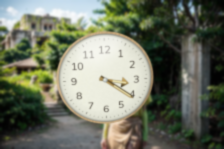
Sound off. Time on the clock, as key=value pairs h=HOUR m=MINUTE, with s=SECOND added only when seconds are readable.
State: h=3 m=21
